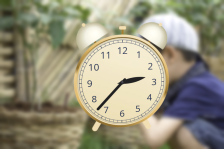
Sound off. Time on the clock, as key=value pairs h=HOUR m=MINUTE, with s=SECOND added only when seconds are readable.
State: h=2 m=37
